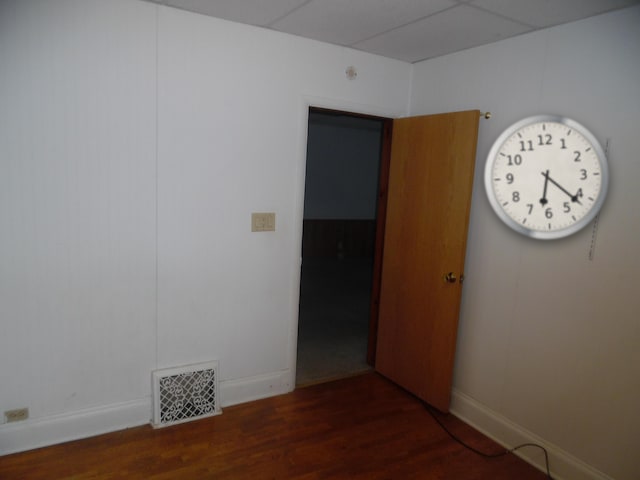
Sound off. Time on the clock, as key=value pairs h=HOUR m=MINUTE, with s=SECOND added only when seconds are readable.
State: h=6 m=22
